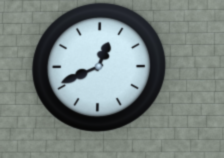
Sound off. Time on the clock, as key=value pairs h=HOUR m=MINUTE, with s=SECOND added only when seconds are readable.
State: h=12 m=41
